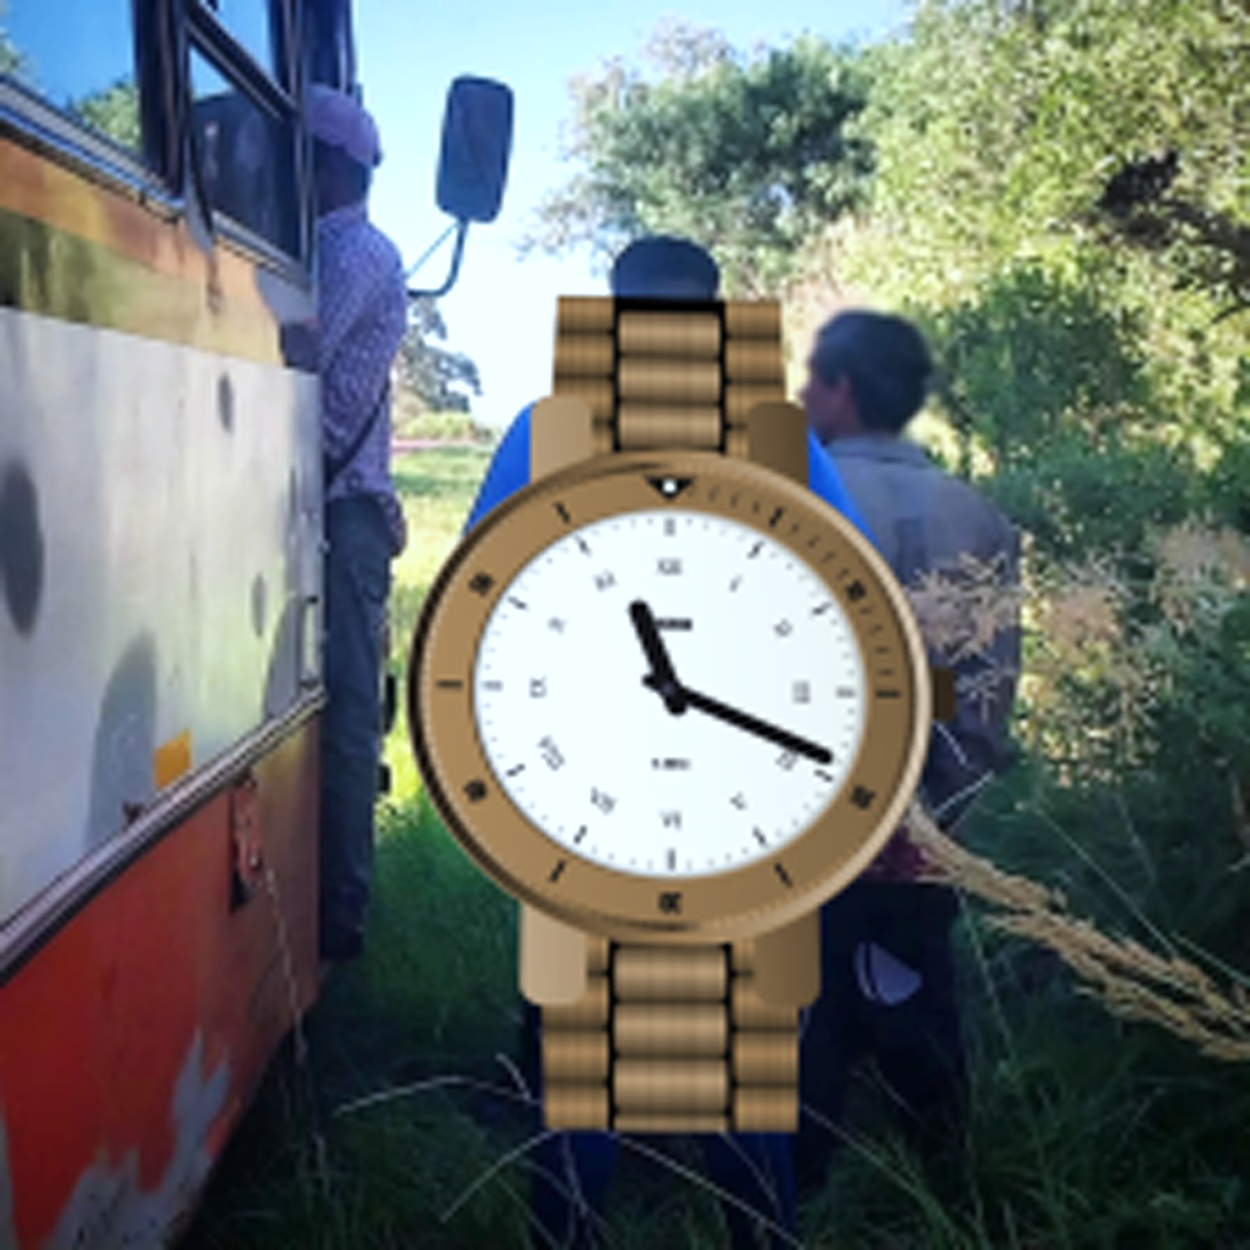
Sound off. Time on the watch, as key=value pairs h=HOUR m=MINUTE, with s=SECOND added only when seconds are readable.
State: h=11 m=19
